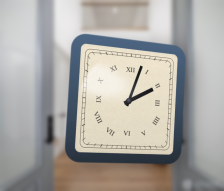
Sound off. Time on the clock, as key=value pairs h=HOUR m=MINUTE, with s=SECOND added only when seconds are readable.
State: h=2 m=3
